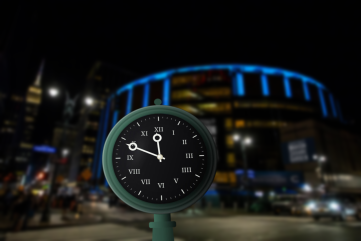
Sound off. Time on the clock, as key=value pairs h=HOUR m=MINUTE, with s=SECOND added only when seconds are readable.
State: h=11 m=49
